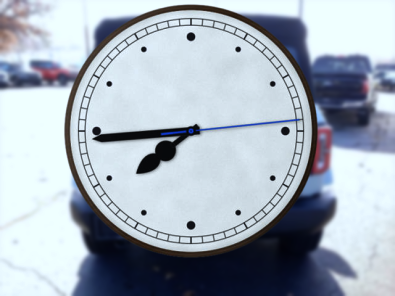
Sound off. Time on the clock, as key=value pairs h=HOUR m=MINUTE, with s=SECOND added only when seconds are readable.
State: h=7 m=44 s=14
